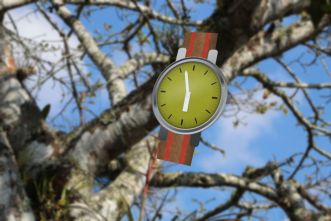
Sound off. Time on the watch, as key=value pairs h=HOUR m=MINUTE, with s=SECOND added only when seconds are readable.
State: h=5 m=57
